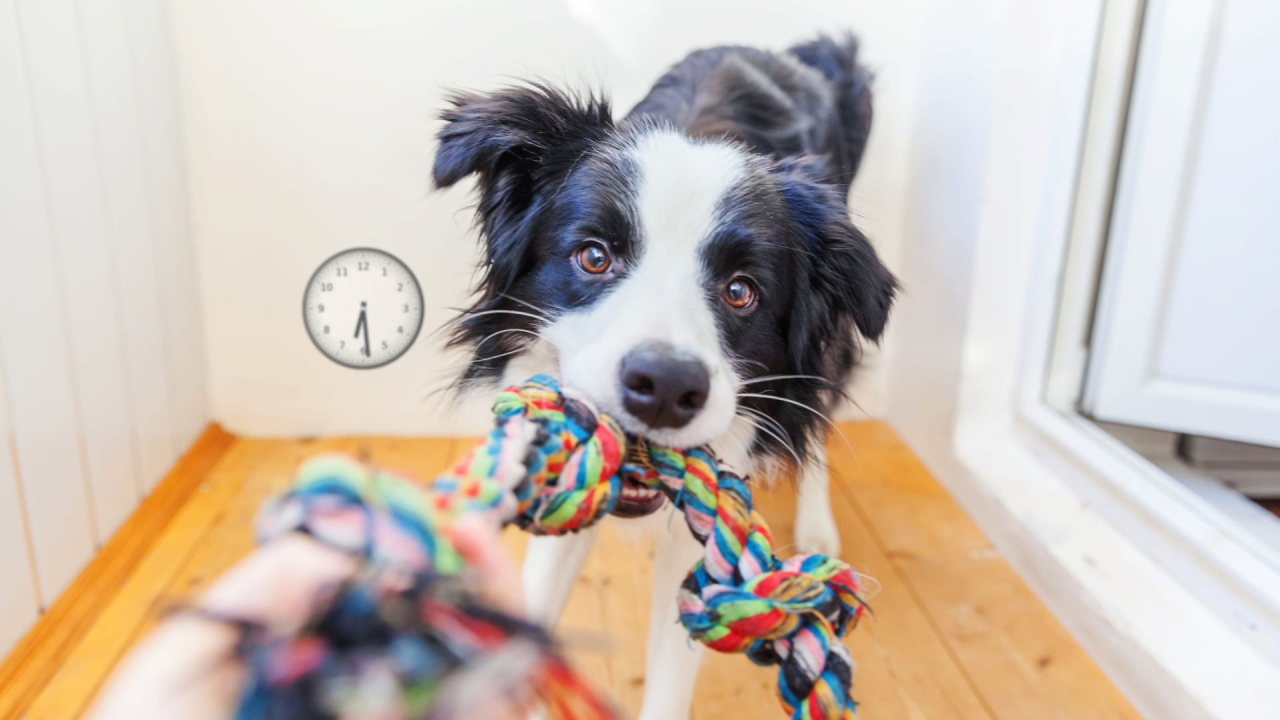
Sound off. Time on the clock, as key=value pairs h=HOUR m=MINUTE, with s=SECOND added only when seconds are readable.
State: h=6 m=29
